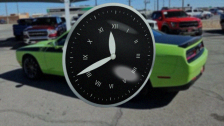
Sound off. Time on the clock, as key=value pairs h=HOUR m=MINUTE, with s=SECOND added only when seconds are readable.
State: h=11 m=41
